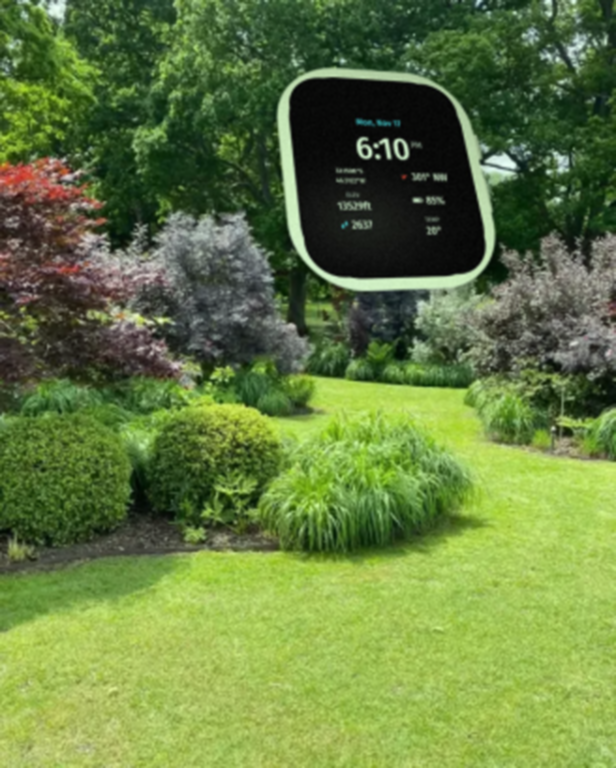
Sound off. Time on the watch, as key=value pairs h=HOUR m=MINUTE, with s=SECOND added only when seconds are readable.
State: h=6 m=10
